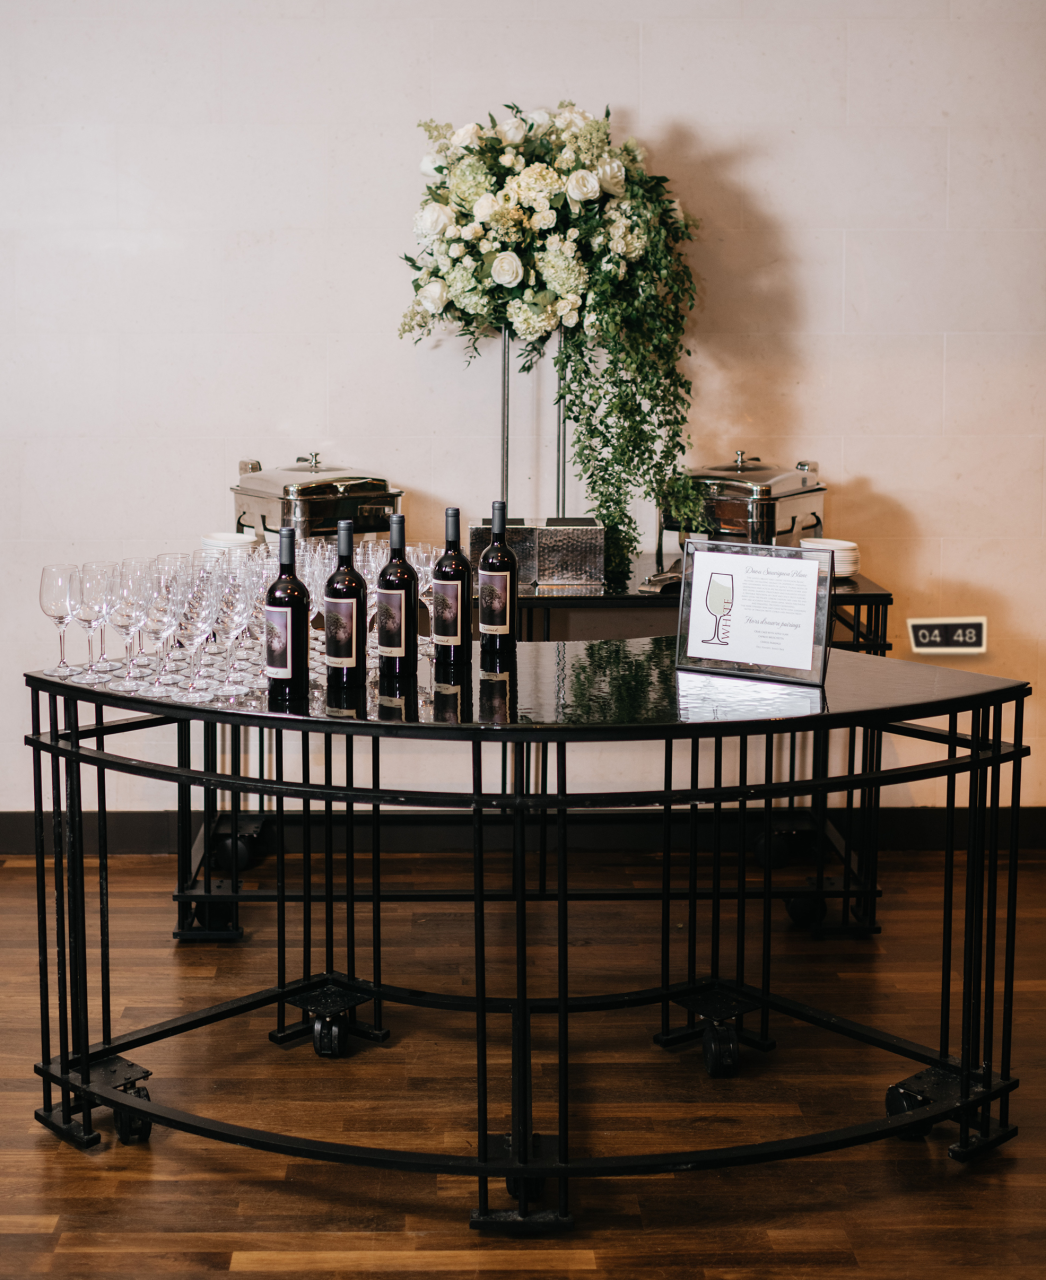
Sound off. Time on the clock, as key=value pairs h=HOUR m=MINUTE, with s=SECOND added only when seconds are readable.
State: h=4 m=48
